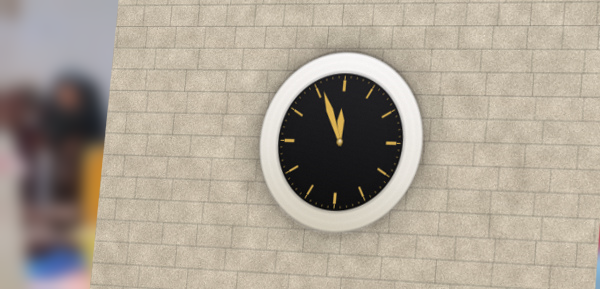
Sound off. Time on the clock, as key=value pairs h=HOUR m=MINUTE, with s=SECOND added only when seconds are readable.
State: h=11 m=56
